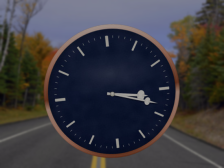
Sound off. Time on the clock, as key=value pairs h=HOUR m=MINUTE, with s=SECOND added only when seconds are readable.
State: h=3 m=18
